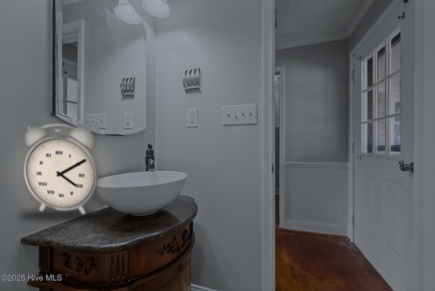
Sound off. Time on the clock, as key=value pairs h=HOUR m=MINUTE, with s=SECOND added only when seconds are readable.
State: h=4 m=10
